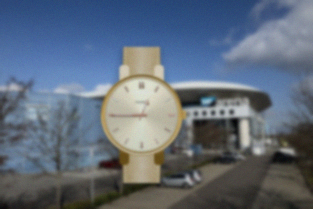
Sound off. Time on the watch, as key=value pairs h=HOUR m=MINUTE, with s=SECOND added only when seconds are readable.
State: h=12 m=45
